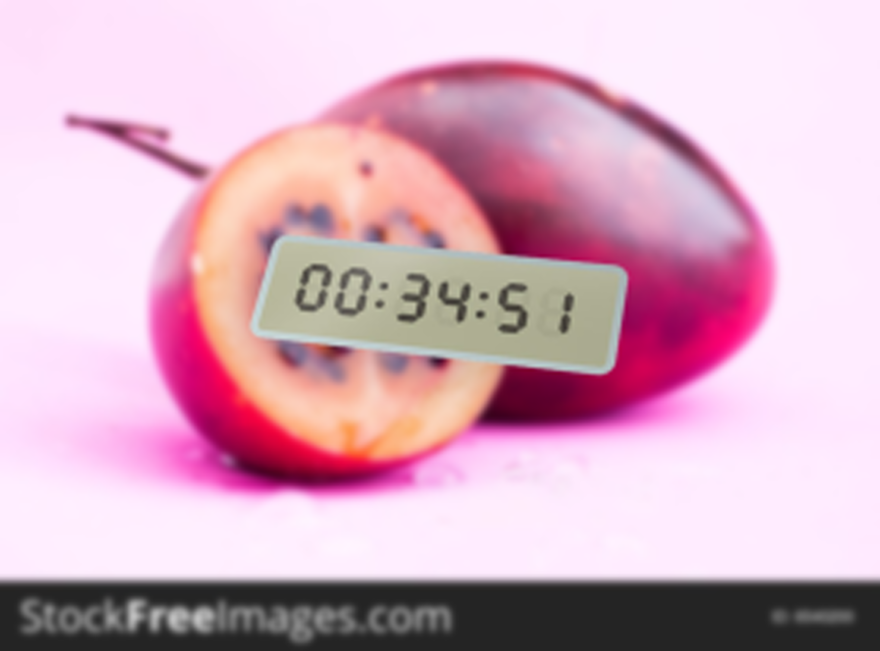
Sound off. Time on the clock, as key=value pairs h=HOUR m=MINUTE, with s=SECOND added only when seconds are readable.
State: h=0 m=34 s=51
